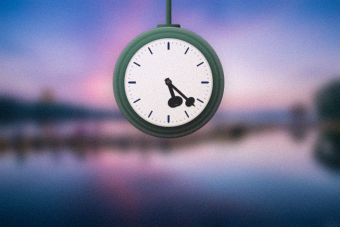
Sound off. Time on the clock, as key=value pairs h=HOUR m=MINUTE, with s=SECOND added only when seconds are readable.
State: h=5 m=22
